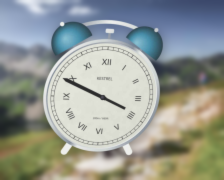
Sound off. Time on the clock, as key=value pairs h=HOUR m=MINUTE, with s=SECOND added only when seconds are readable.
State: h=3 m=49
